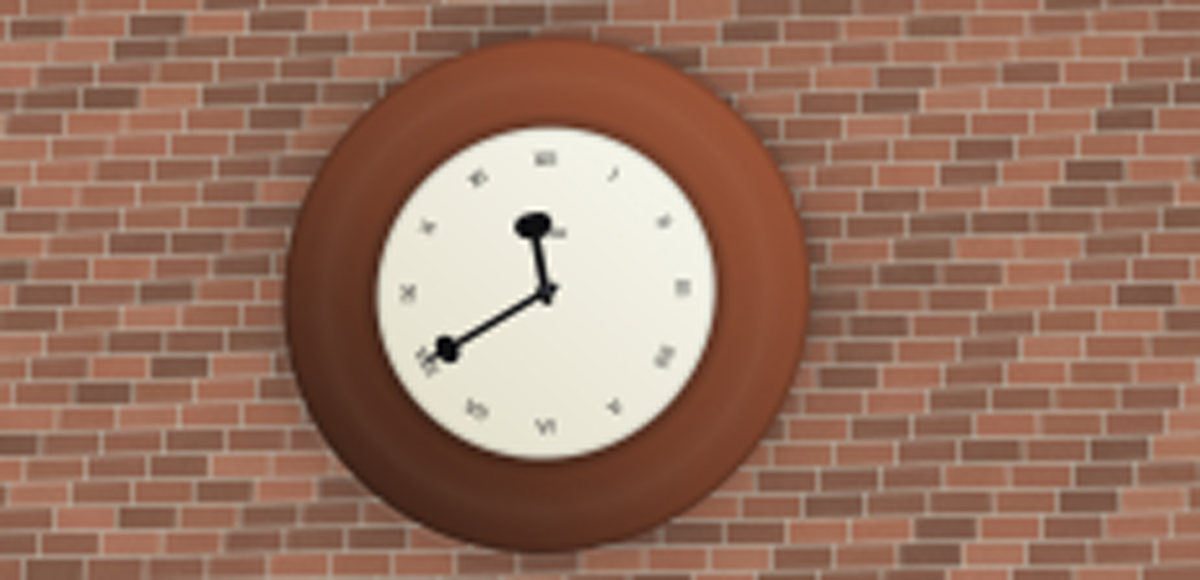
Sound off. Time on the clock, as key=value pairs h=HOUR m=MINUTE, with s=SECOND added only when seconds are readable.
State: h=11 m=40
